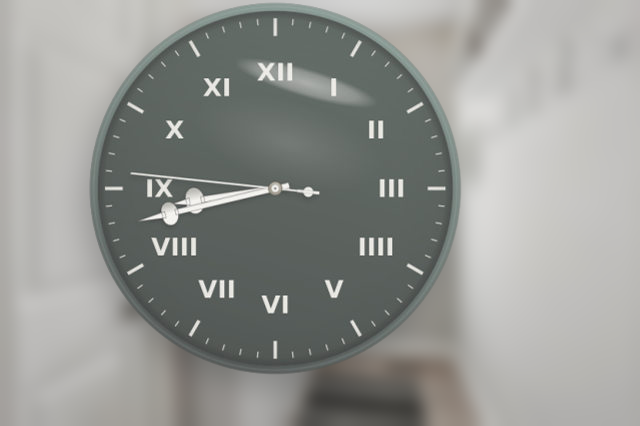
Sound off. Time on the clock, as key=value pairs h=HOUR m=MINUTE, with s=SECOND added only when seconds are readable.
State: h=8 m=42 s=46
